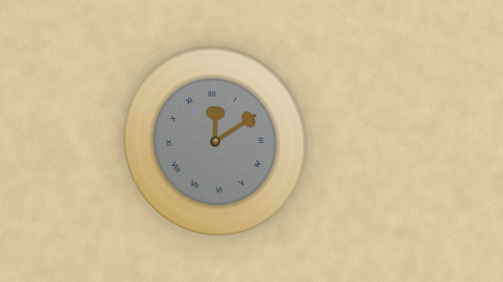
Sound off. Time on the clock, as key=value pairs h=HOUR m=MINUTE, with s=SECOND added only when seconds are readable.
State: h=12 m=10
